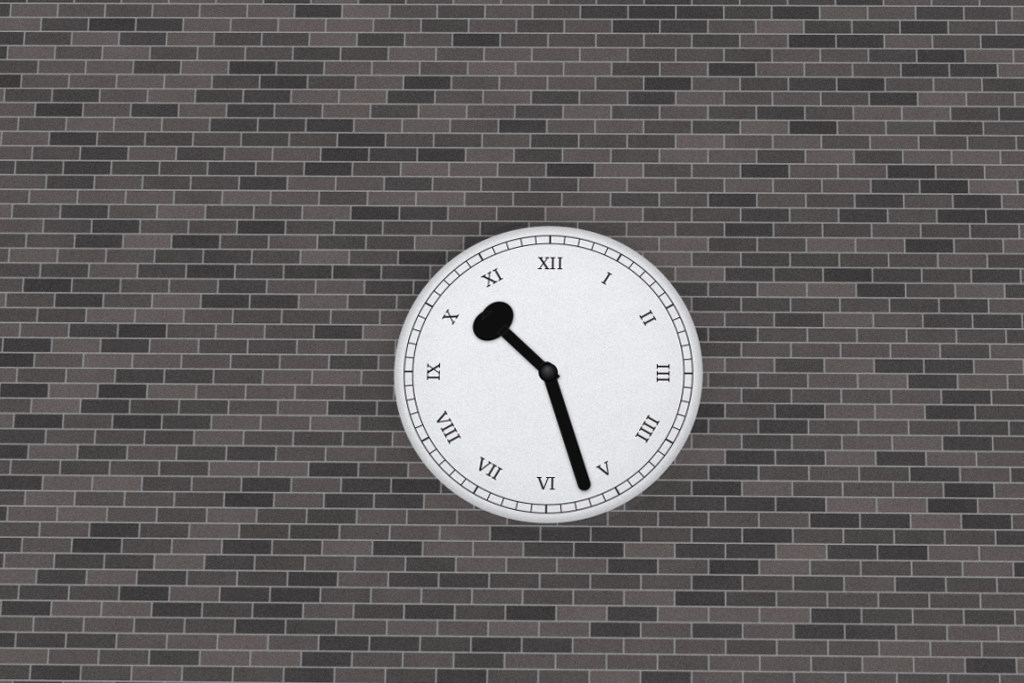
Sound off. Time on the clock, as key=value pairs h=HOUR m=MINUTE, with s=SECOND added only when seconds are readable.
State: h=10 m=27
